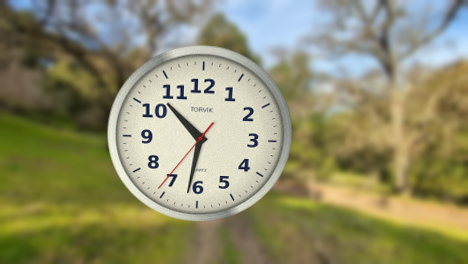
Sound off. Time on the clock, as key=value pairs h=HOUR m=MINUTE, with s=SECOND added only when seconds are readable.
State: h=10 m=31 s=36
